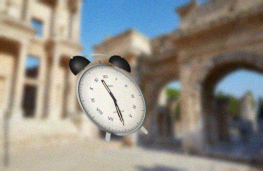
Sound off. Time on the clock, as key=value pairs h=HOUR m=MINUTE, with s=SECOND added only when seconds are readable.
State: h=11 m=30
